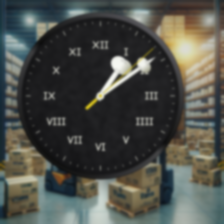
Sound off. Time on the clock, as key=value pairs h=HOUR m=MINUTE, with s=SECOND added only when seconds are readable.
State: h=1 m=9 s=8
